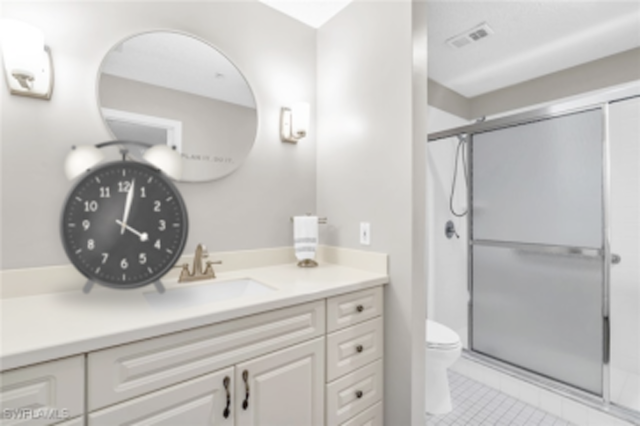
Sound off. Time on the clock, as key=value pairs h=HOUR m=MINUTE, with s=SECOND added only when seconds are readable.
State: h=4 m=2
